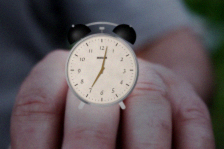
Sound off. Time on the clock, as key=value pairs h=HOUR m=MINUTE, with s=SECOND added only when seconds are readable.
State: h=7 m=2
